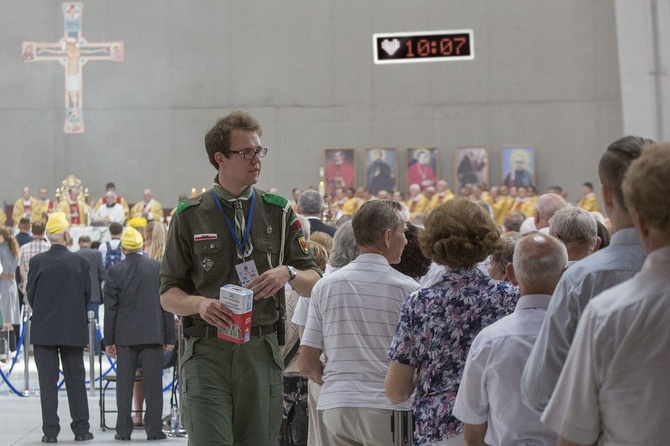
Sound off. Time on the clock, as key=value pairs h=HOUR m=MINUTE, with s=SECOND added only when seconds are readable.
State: h=10 m=7
